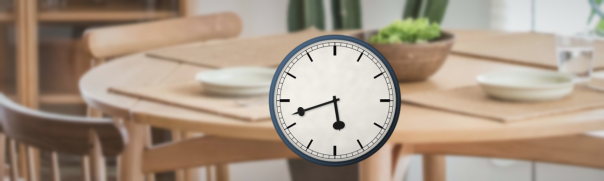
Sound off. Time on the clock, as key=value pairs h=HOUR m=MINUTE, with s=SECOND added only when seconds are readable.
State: h=5 m=42
